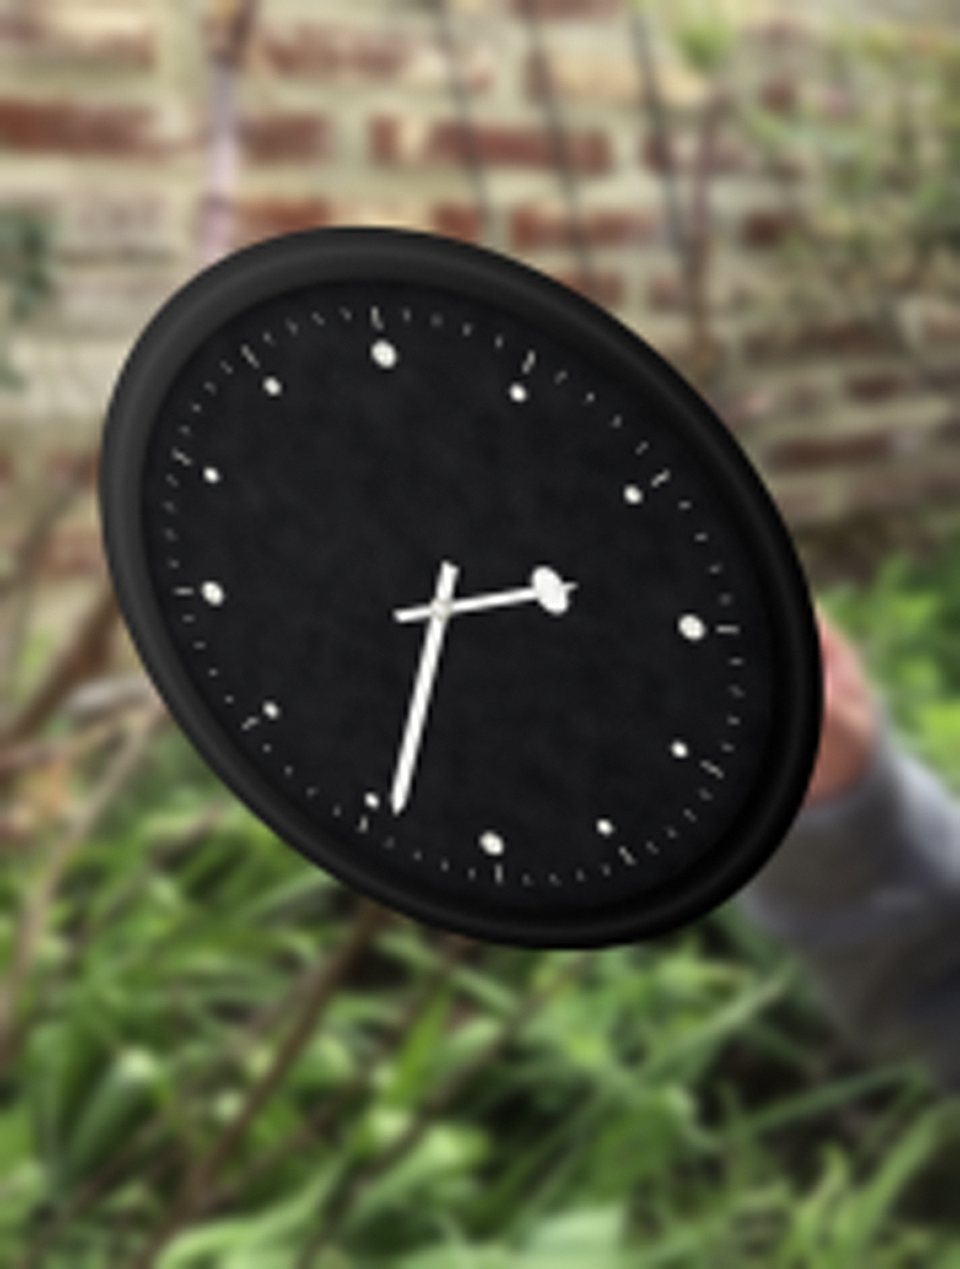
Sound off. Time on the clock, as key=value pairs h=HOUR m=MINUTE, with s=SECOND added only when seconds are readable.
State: h=2 m=34
